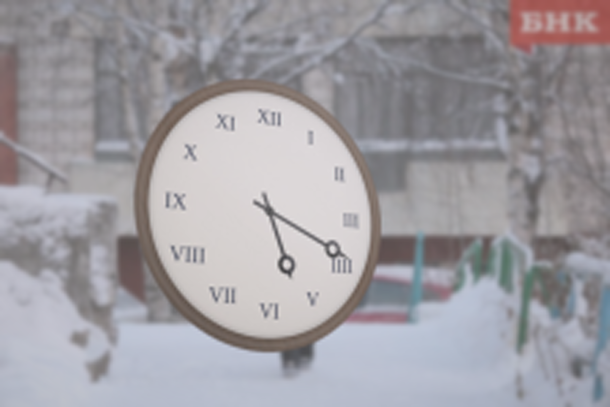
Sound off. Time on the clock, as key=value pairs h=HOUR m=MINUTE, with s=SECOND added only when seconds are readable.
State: h=5 m=19
